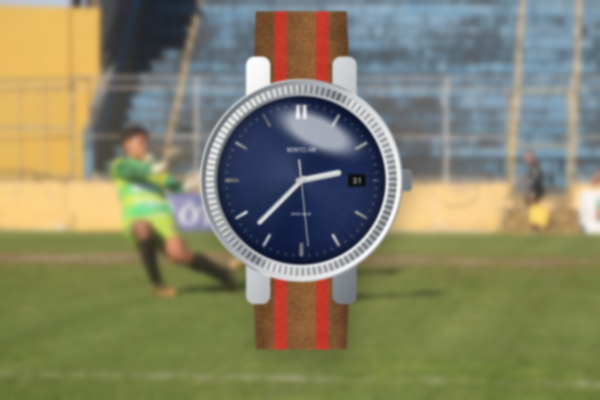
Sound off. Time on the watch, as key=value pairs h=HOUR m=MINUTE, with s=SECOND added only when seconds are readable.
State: h=2 m=37 s=29
